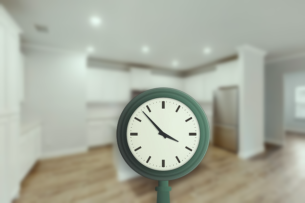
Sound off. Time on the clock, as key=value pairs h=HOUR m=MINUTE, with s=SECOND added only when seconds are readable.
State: h=3 m=53
